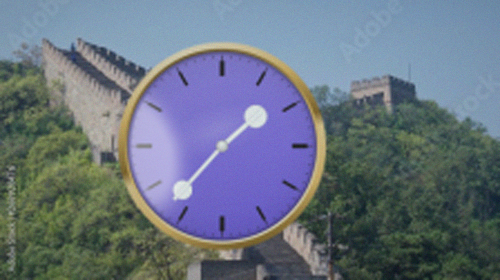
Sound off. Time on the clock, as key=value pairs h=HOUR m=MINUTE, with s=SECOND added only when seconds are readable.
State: h=1 m=37
